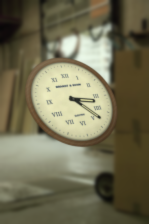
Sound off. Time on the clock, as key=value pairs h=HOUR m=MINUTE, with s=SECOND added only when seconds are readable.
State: h=3 m=23
